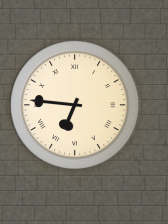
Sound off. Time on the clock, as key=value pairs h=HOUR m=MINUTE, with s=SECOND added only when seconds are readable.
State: h=6 m=46
